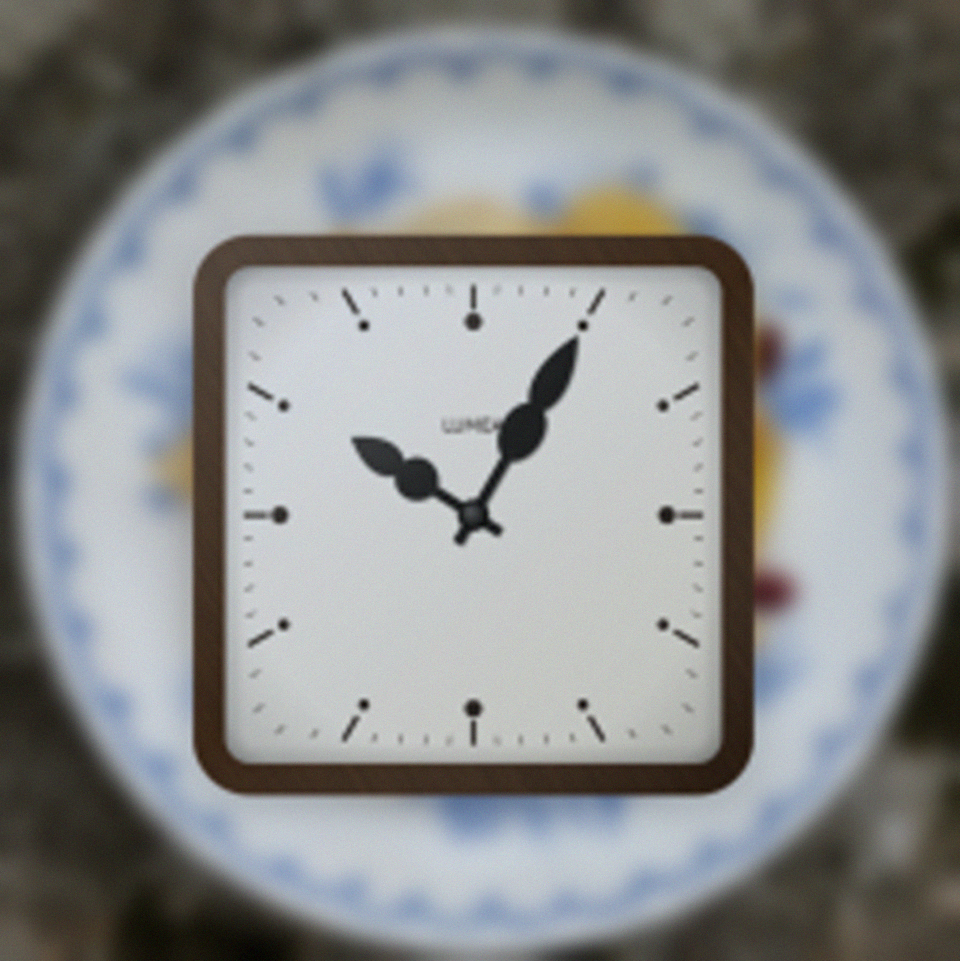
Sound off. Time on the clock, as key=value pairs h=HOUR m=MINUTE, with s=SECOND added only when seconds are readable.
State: h=10 m=5
